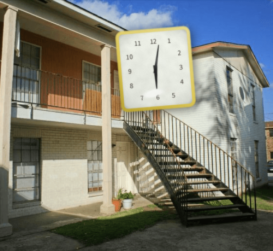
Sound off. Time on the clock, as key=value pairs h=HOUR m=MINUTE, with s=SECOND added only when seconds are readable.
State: h=6 m=2
